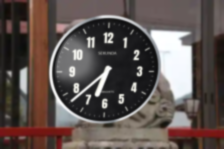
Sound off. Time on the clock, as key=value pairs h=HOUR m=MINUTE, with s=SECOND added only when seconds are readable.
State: h=6 m=38
